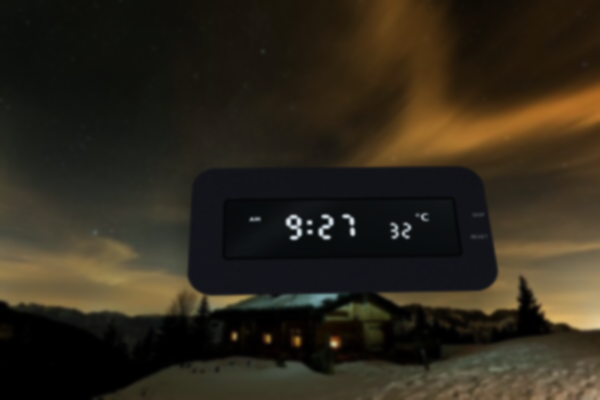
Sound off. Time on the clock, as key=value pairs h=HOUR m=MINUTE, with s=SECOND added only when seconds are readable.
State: h=9 m=27
